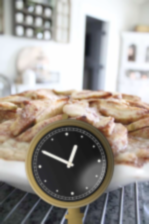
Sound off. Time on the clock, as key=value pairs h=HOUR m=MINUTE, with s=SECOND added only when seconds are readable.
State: h=12 m=50
